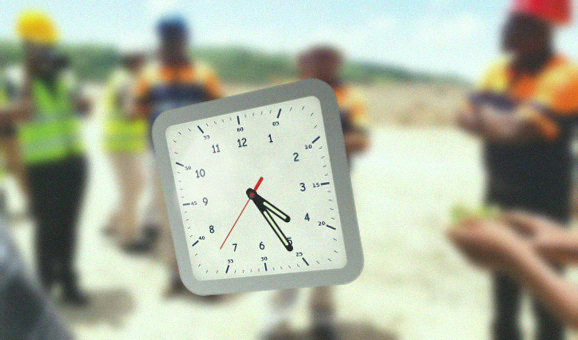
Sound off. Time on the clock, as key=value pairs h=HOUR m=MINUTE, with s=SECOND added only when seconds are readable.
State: h=4 m=25 s=37
